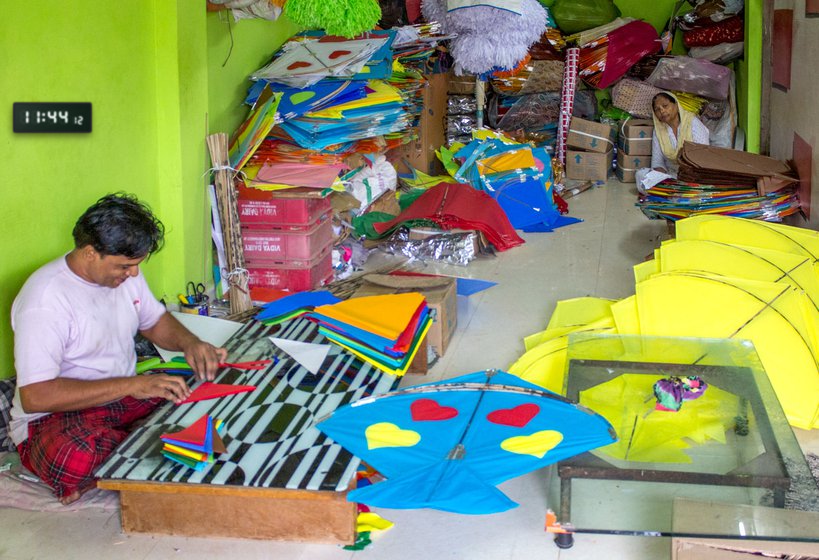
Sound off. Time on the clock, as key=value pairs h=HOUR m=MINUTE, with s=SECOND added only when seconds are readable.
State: h=11 m=44
